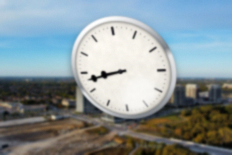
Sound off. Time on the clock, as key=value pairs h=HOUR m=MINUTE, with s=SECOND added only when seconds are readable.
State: h=8 m=43
